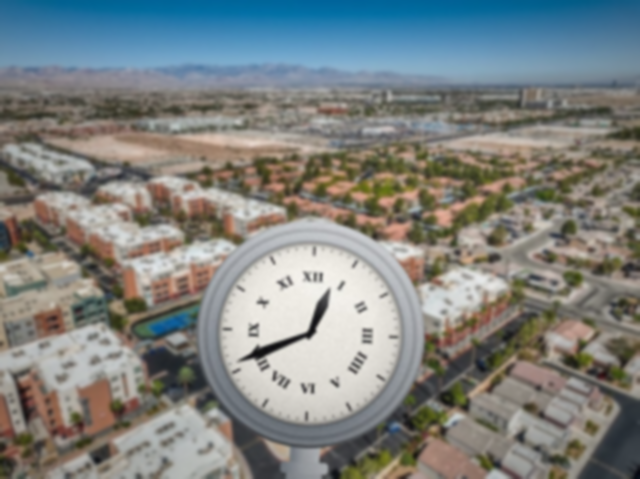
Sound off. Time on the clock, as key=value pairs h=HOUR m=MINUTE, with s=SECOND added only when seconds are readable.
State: h=12 m=41
